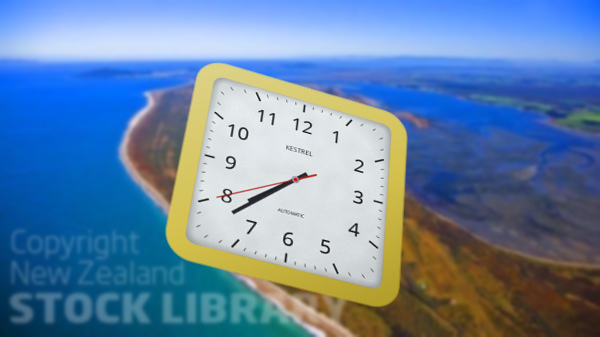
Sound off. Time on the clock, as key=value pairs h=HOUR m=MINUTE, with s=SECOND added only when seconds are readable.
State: h=7 m=37 s=40
